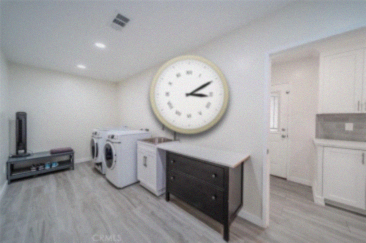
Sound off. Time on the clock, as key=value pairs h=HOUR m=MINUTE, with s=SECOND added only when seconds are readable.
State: h=3 m=10
